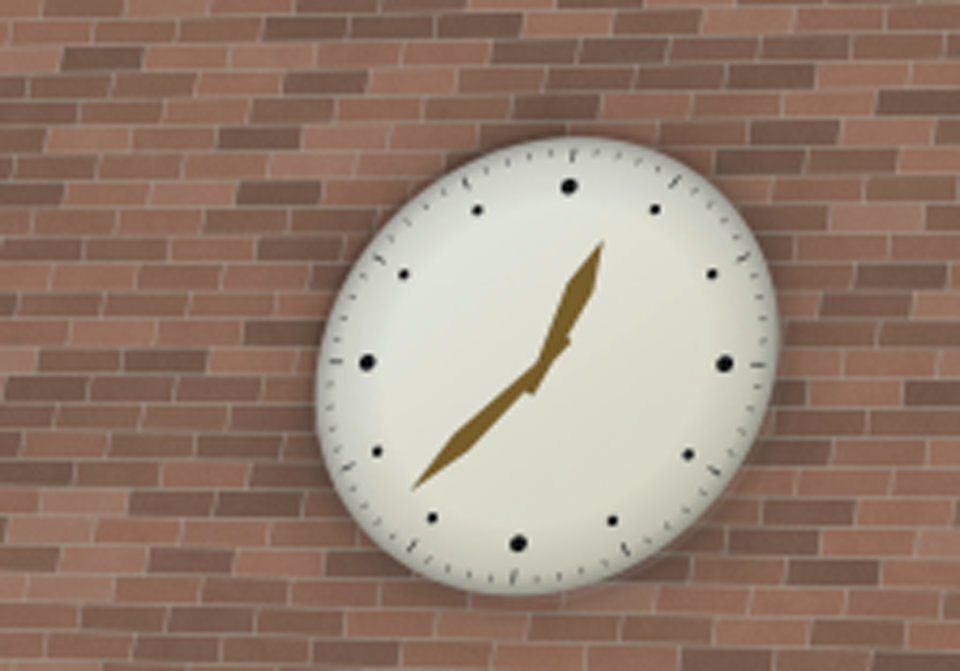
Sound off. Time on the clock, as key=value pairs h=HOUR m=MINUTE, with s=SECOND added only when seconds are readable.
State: h=12 m=37
